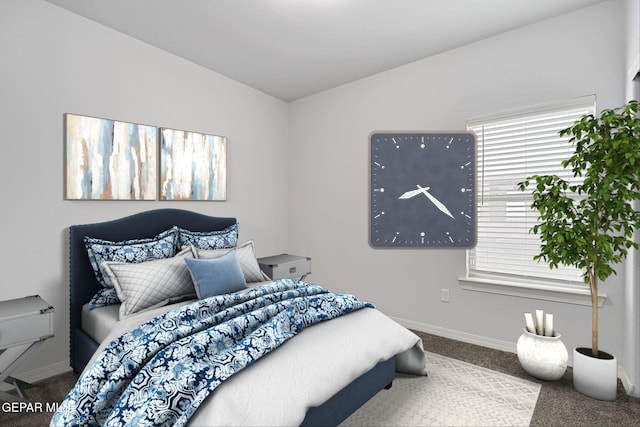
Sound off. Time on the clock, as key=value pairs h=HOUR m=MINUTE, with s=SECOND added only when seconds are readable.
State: h=8 m=22
